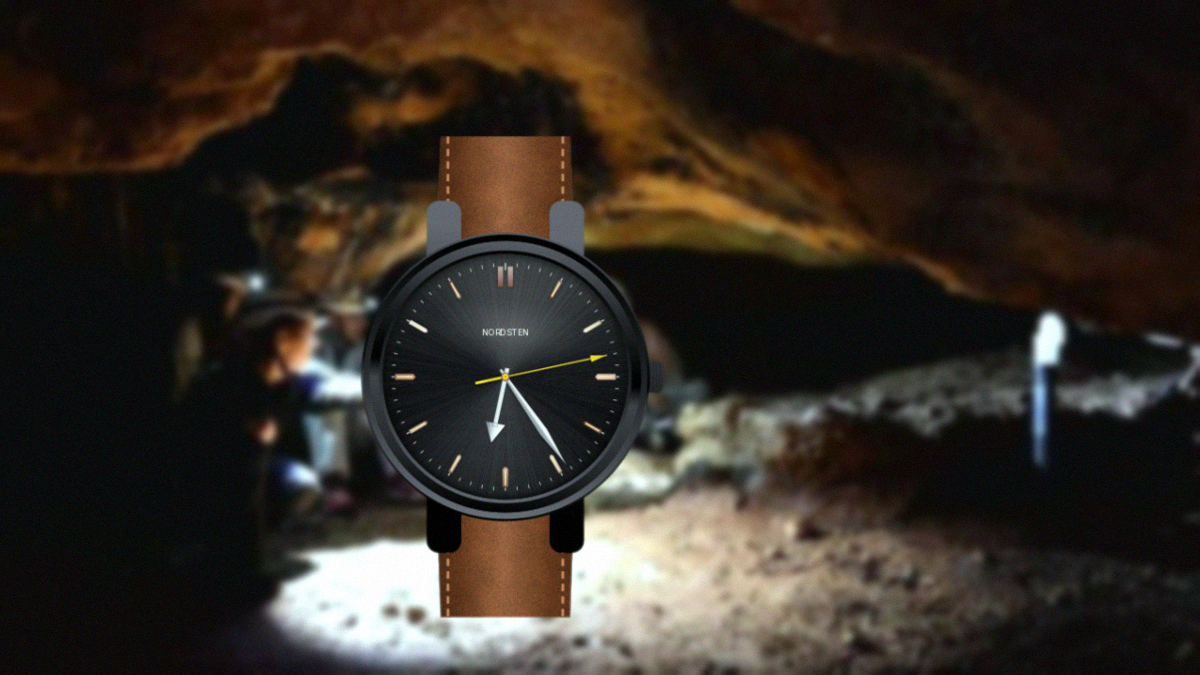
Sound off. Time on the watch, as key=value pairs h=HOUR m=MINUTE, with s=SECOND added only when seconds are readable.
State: h=6 m=24 s=13
